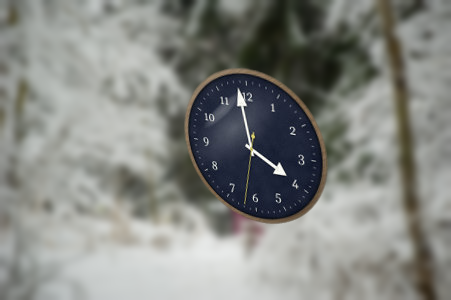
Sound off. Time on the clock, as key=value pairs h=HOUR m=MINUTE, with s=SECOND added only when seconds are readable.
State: h=3 m=58 s=32
